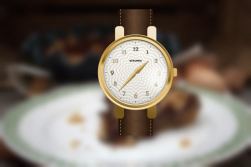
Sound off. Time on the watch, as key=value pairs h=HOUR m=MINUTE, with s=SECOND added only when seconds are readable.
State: h=1 m=37
